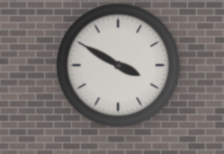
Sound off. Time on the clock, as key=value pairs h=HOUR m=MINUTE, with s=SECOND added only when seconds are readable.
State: h=3 m=50
